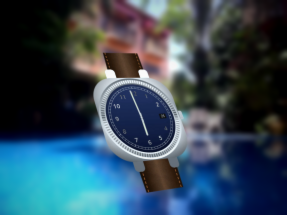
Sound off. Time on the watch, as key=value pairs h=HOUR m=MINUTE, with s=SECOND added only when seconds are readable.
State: h=5 m=59
